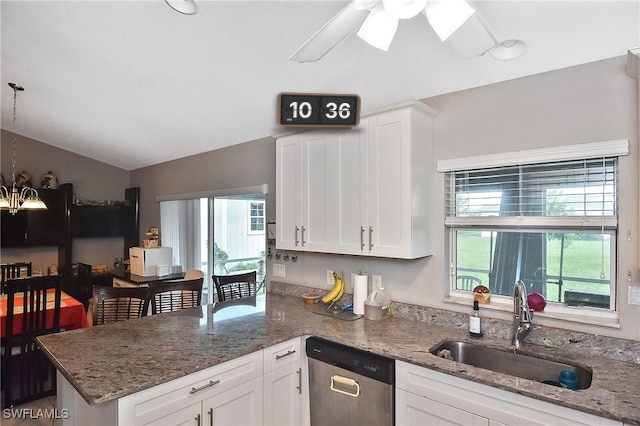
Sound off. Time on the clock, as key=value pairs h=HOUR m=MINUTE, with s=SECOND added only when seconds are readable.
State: h=10 m=36
